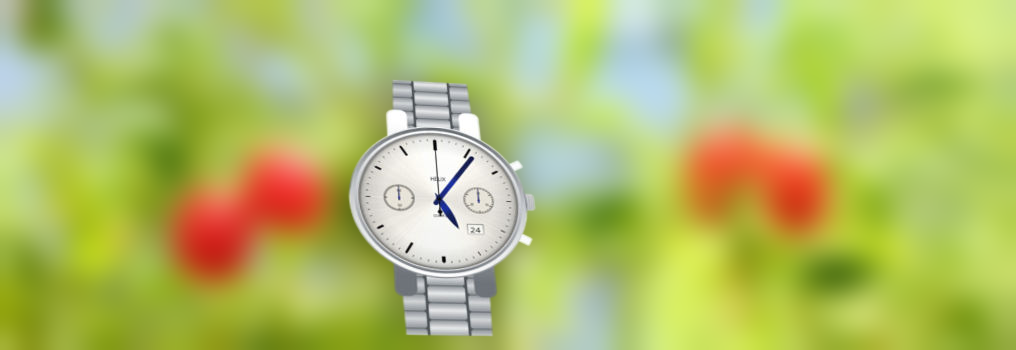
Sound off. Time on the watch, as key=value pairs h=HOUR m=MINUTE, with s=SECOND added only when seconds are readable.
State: h=5 m=6
